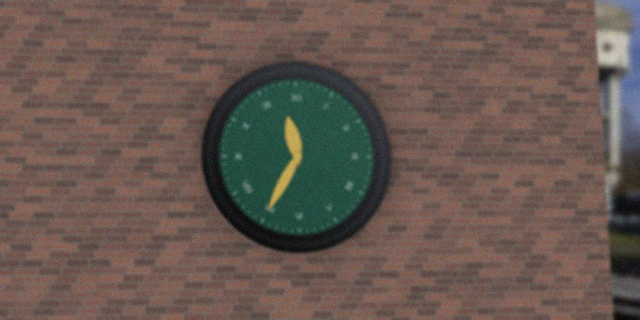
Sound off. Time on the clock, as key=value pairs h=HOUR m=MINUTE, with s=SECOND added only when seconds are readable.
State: h=11 m=35
